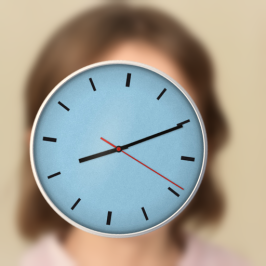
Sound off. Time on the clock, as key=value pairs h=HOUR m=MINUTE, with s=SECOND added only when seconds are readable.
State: h=8 m=10 s=19
